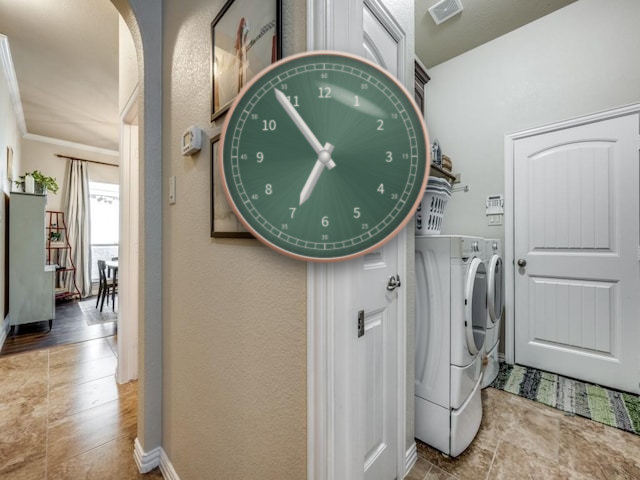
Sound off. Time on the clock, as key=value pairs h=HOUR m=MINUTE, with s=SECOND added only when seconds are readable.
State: h=6 m=54
